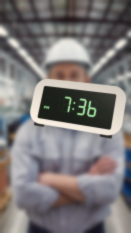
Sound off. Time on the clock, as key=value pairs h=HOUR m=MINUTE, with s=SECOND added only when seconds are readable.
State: h=7 m=36
